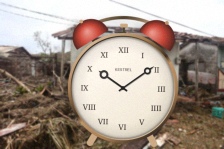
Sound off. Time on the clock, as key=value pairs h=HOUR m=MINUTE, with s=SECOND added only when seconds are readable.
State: h=10 m=9
